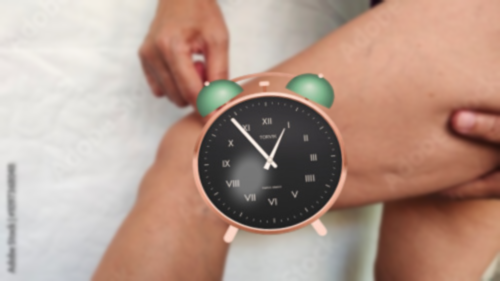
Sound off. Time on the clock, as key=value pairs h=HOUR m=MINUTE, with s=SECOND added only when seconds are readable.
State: h=12 m=54
